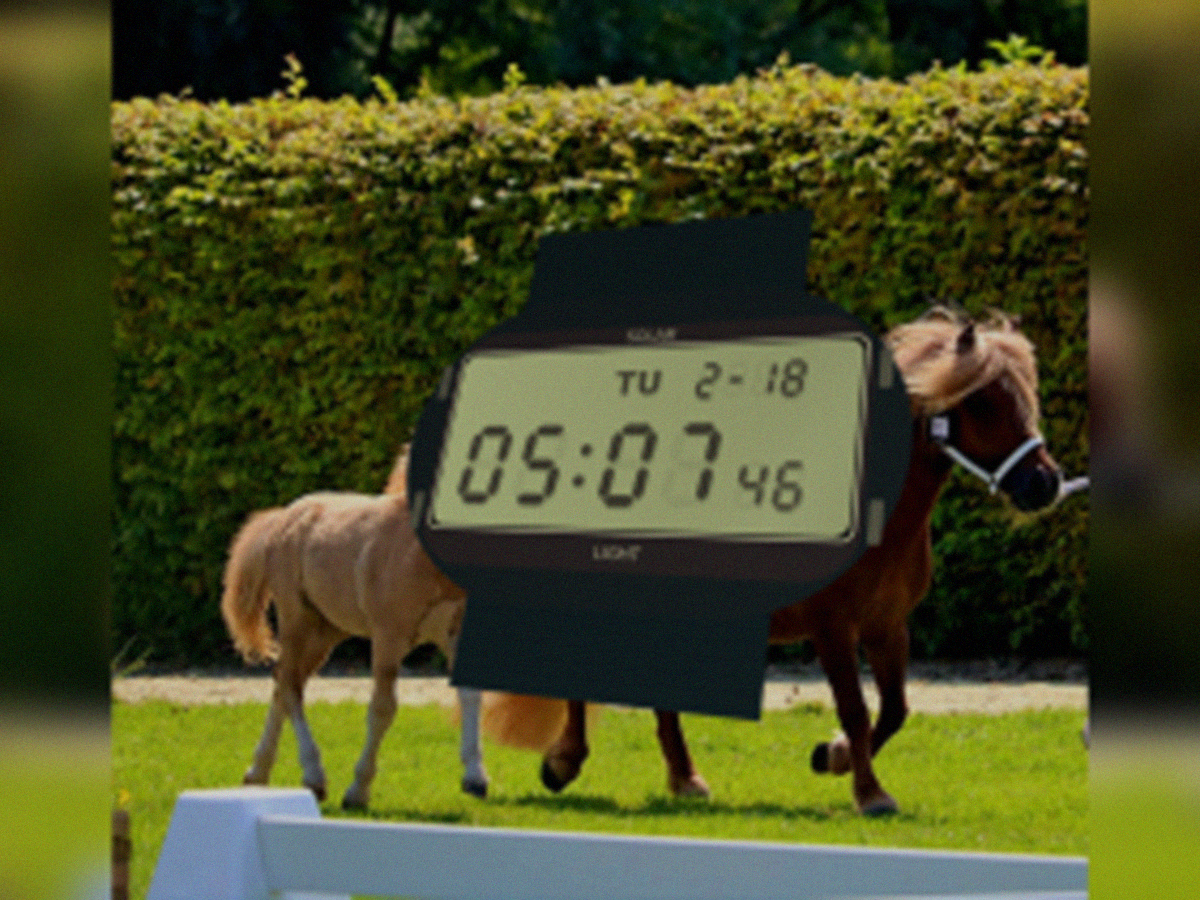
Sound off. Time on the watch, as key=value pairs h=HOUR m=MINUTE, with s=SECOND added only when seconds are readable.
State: h=5 m=7 s=46
